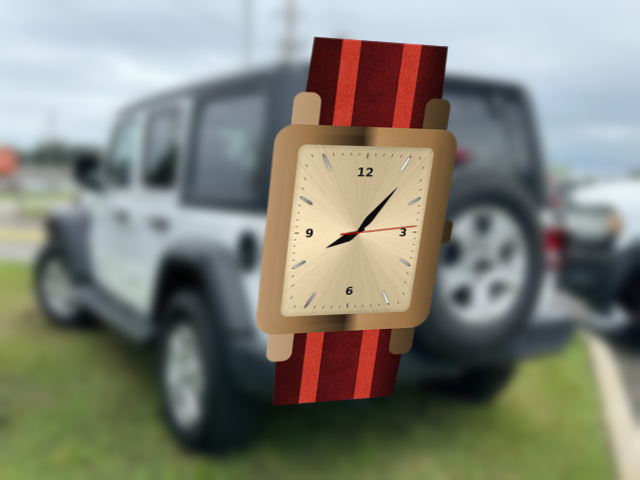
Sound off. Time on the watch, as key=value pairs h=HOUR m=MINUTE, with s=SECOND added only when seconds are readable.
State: h=8 m=6 s=14
